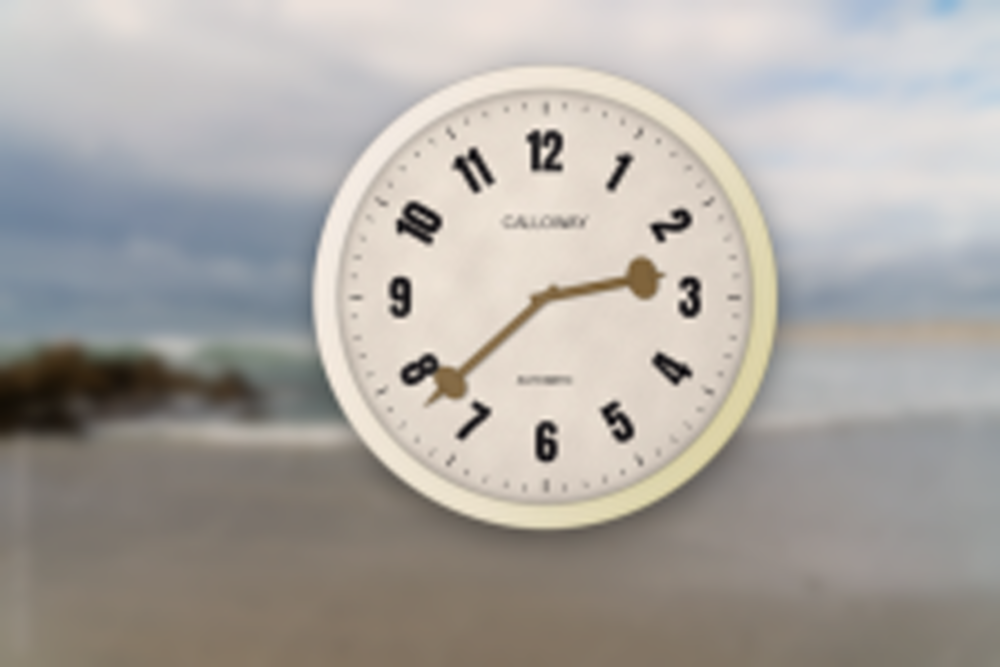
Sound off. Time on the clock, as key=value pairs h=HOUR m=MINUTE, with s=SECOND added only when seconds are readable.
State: h=2 m=38
